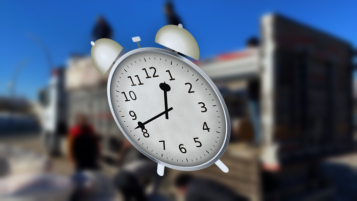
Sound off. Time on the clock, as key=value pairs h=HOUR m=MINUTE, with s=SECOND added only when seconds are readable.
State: h=12 m=42
